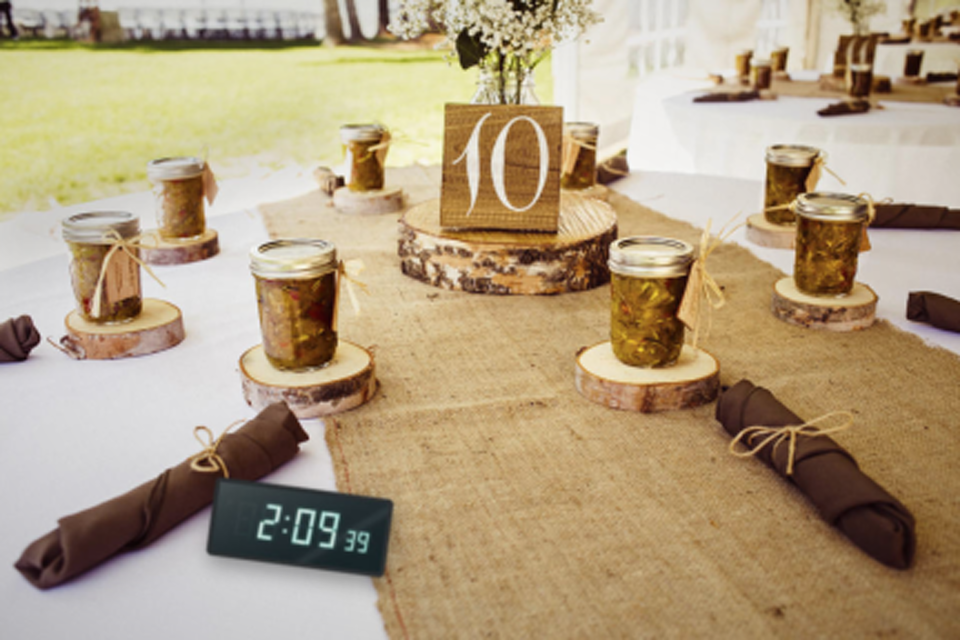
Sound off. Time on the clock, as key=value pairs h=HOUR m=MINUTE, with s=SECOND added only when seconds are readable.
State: h=2 m=9 s=39
